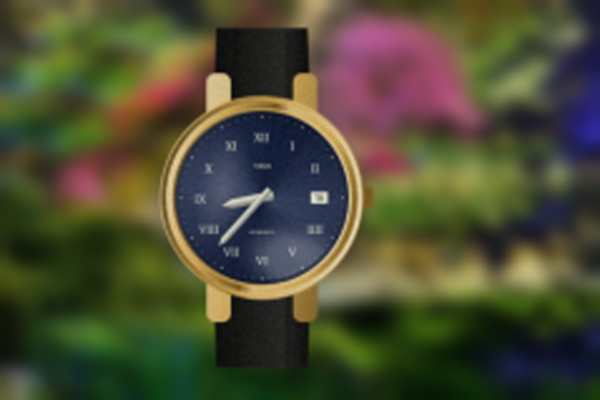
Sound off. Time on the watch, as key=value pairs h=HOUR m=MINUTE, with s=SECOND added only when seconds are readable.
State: h=8 m=37
